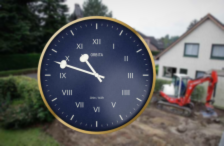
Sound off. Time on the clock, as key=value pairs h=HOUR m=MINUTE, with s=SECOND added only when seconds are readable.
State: h=10 m=48
